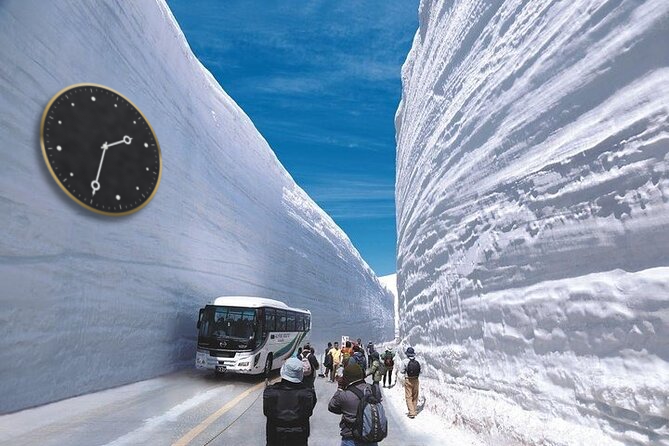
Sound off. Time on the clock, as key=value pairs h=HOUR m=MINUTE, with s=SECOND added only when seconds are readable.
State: h=2 m=35
